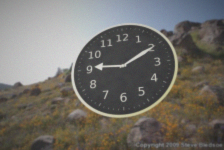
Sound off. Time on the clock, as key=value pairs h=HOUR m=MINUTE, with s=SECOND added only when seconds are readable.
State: h=9 m=10
